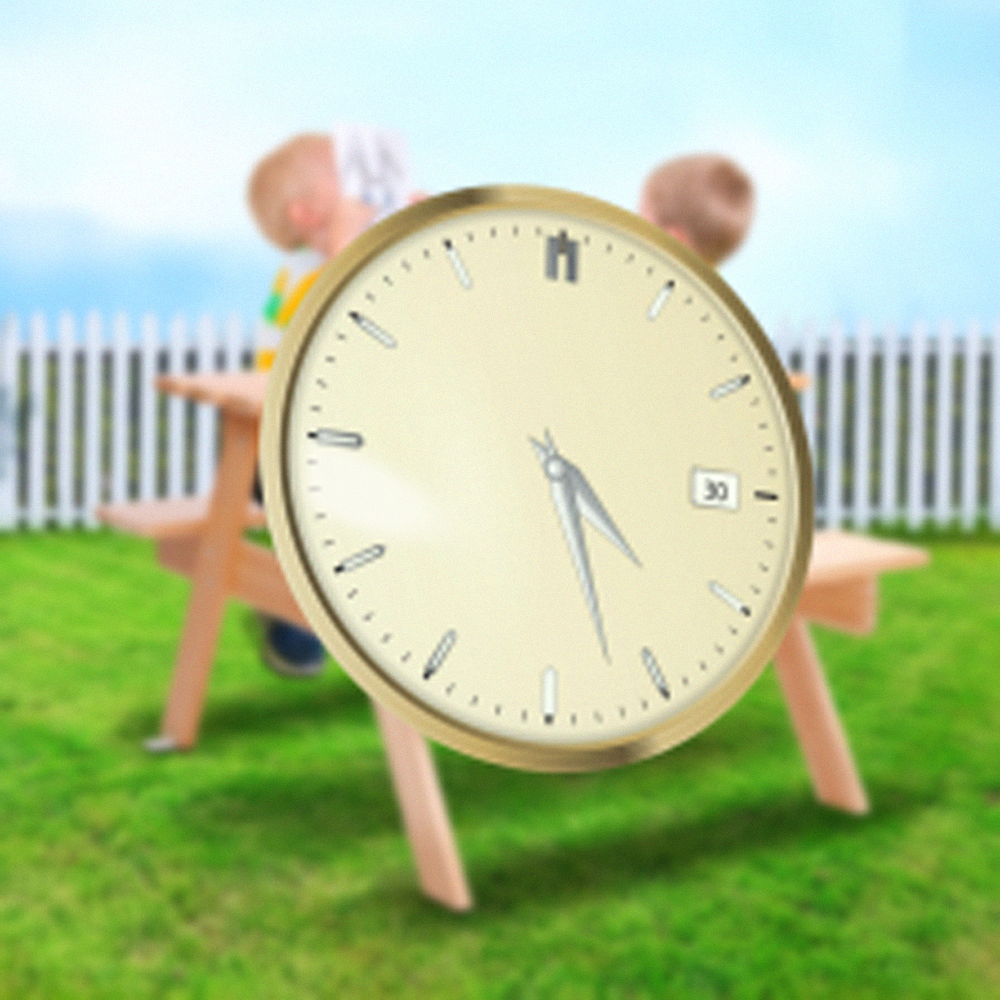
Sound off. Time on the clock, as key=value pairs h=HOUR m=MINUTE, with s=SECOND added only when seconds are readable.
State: h=4 m=27
